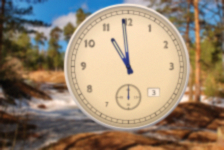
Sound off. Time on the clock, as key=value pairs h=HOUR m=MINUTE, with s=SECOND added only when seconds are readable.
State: h=10 m=59
